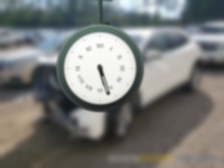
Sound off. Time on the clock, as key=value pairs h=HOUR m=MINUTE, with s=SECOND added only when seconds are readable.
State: h=5 m=27
